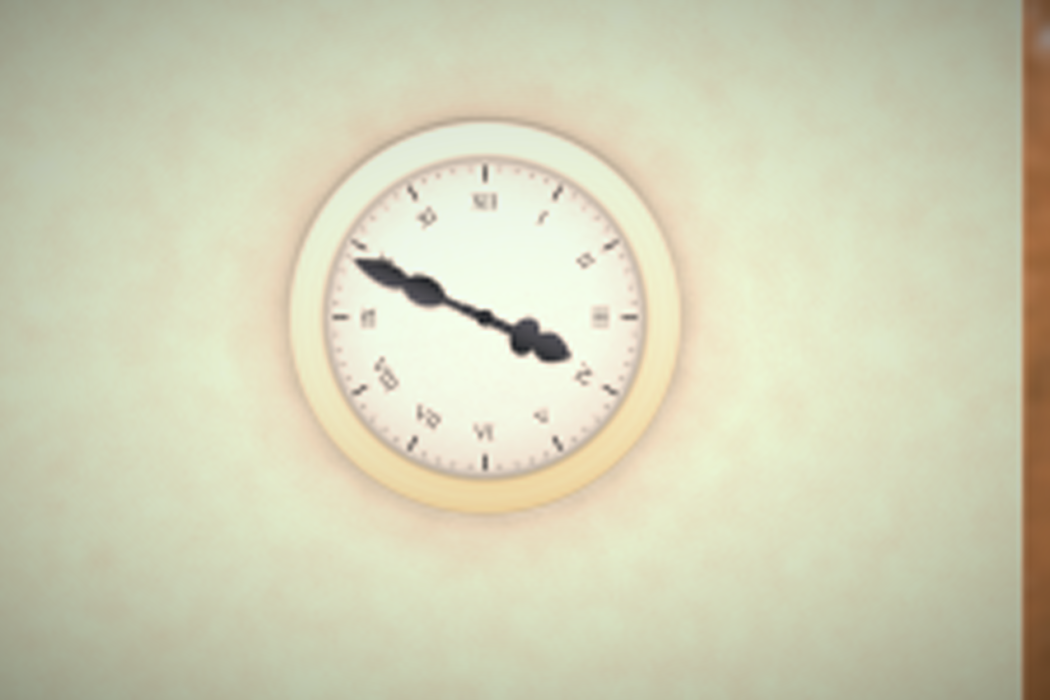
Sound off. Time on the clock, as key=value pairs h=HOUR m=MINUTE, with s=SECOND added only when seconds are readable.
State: h=3 m=49
